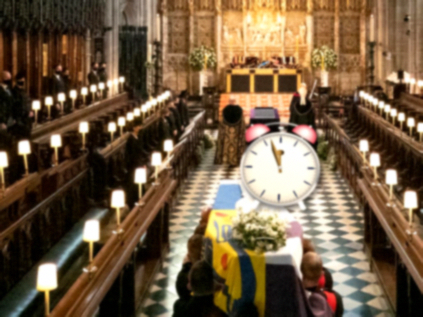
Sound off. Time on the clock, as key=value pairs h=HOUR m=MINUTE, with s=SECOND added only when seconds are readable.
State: h=11 m=57
